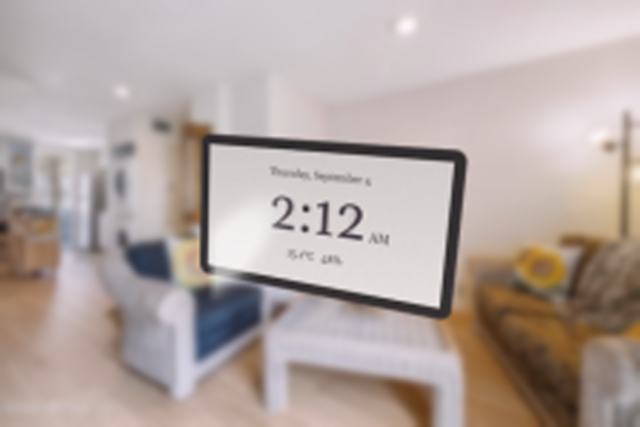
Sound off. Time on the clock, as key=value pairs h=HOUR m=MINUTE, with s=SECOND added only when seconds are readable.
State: h=2 m=12
